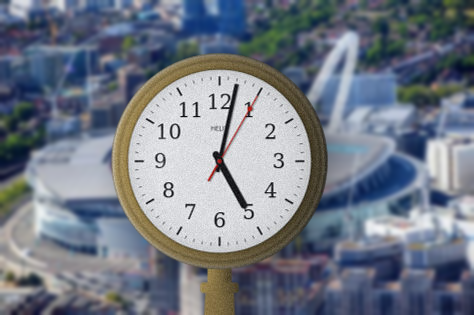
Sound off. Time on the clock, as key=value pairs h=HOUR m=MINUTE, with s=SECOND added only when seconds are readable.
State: h=5 m=2 s=5
